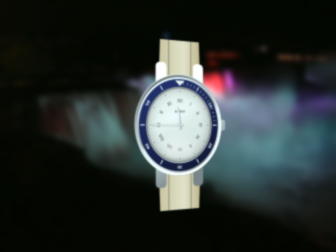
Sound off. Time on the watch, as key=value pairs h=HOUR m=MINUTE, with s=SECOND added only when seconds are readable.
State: h=11 m=45
